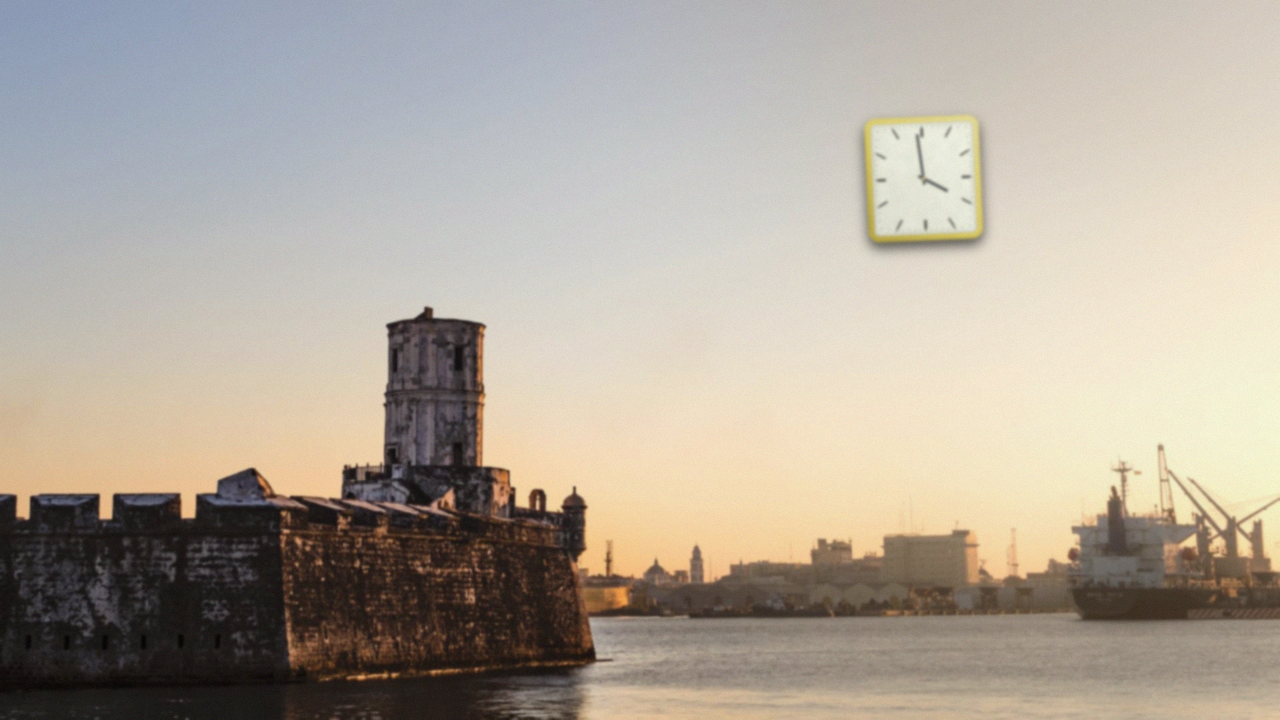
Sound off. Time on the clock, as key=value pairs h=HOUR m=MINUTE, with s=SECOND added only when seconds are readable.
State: h=3 m=59
